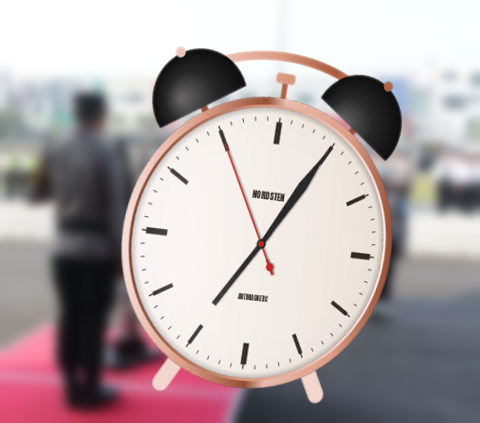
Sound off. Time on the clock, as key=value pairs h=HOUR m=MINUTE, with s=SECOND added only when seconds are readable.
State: h=7 m=4 s=55
